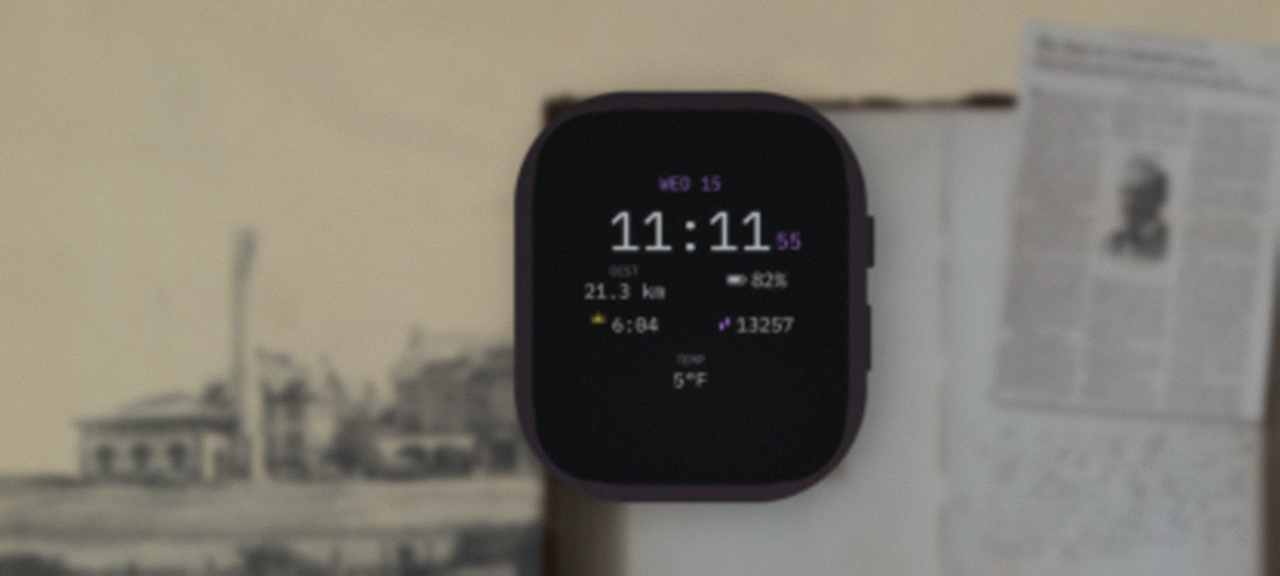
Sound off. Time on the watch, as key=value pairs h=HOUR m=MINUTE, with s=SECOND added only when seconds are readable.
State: h=11 m=11
